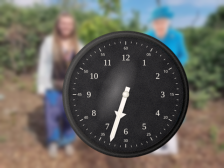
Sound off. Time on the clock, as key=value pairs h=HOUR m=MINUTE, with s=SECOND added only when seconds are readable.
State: h=6 m=33
